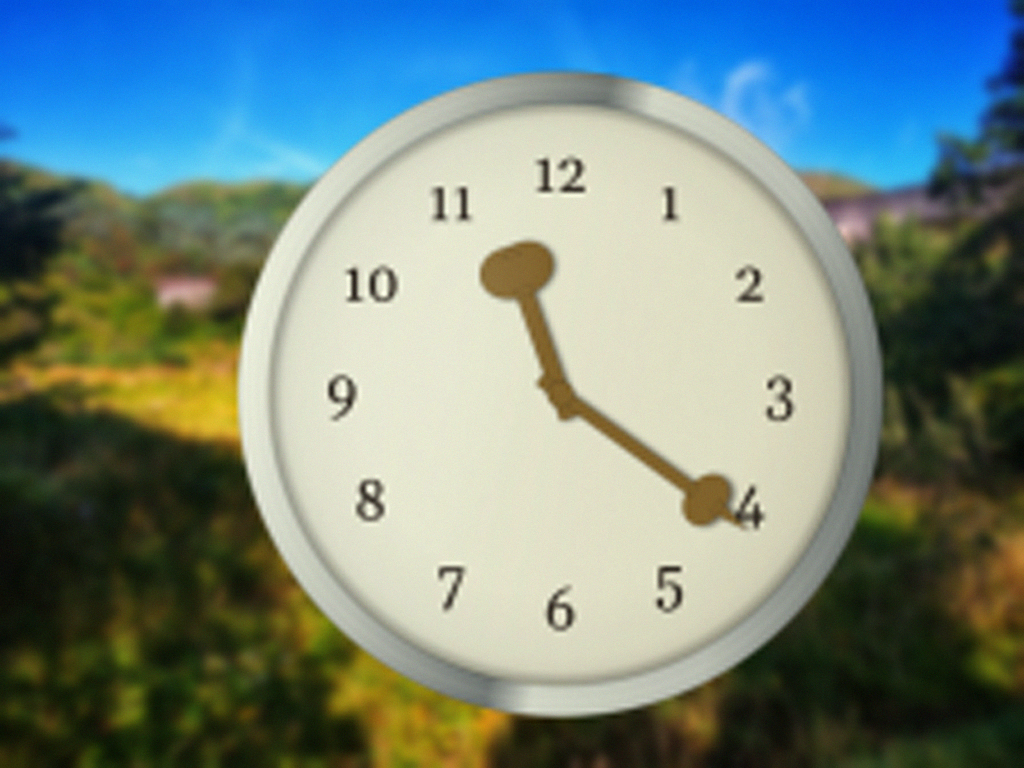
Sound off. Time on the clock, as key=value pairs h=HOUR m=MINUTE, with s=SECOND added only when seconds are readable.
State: h=11 m=21
